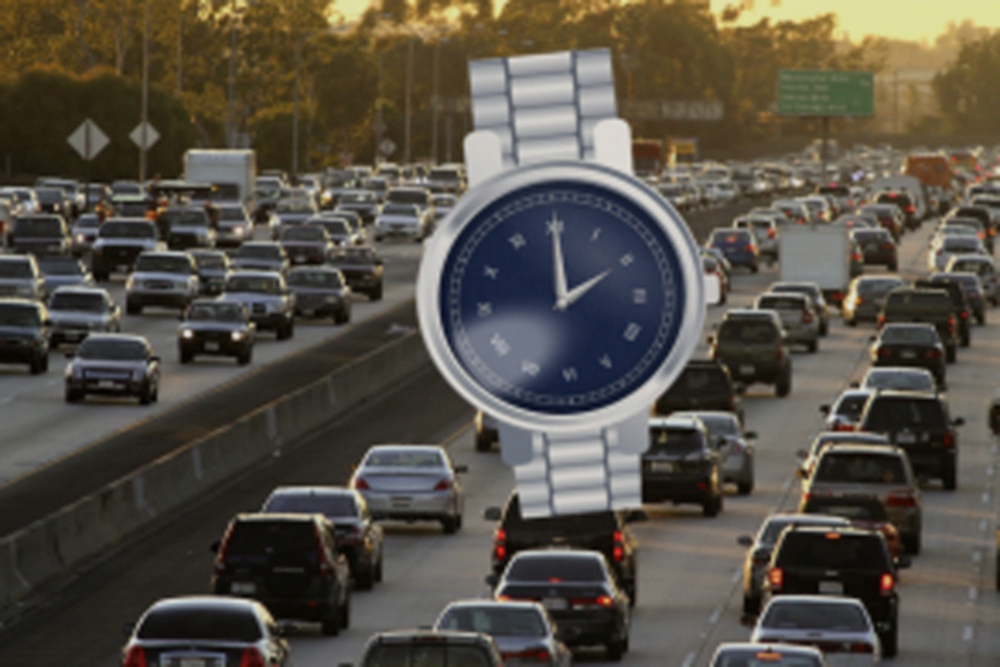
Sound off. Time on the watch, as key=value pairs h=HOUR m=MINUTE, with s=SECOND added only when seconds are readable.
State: h=2 m=0
